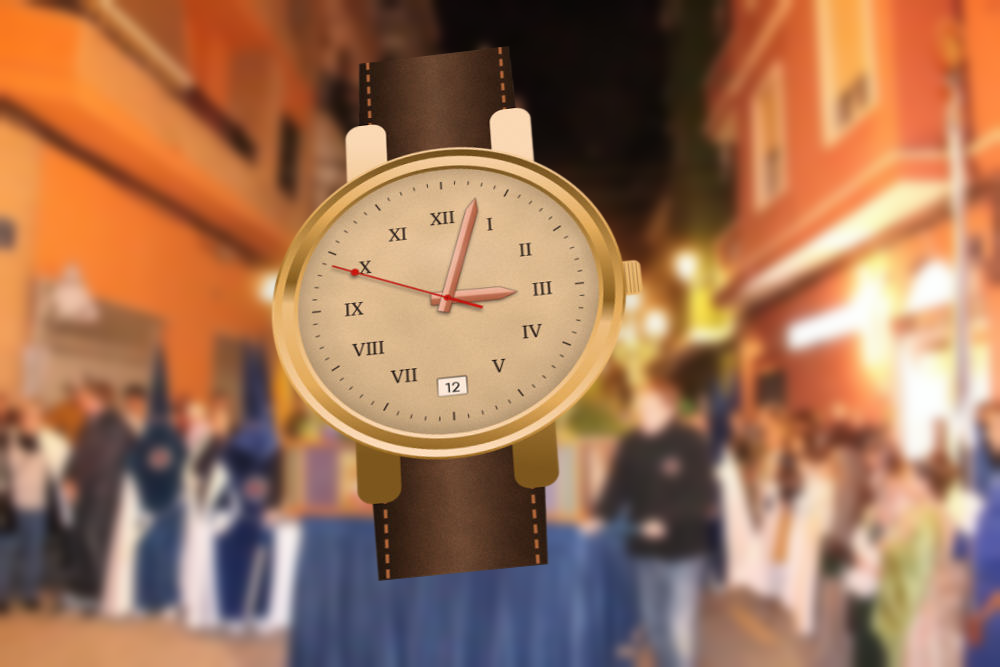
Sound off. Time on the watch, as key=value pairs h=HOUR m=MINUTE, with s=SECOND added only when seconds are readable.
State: h=3 m=2 s=49
